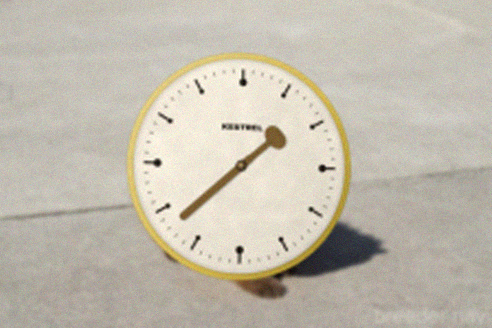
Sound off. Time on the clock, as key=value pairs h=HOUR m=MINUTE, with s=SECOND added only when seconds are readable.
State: h=1 m=38
